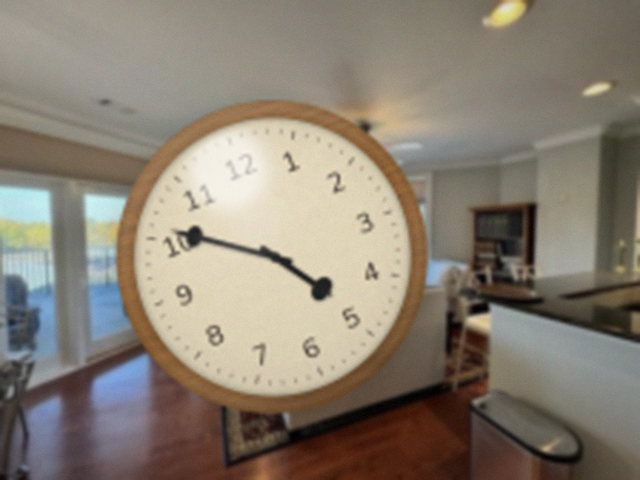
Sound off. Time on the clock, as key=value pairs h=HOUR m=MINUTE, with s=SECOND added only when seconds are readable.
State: h=4 m=51
